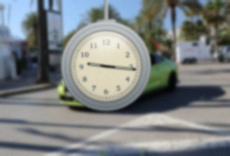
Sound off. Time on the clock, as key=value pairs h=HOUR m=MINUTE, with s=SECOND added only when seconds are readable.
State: h=9 m=16
